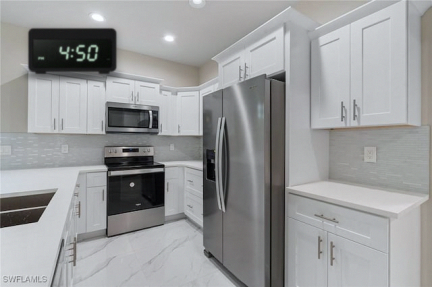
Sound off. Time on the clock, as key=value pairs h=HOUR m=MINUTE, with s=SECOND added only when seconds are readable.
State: h=4 m=50
